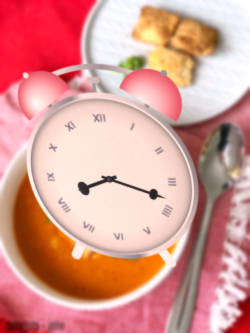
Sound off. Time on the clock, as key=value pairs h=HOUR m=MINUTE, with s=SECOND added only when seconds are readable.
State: h=8 m=18
